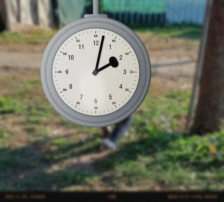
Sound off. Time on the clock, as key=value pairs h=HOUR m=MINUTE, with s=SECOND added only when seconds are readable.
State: h=2 m=2
